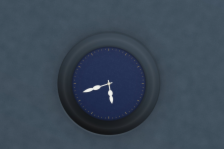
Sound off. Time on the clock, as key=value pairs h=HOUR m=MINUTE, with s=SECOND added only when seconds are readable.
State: h=5 m=42
